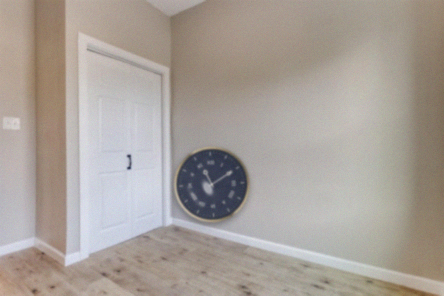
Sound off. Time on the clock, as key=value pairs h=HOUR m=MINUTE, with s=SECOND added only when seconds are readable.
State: h=11 m=10
